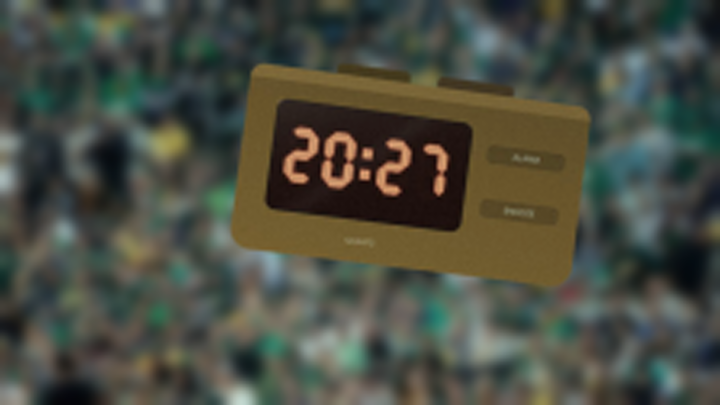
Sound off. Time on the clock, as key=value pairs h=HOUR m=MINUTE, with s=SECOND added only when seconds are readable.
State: h=20 m=27
